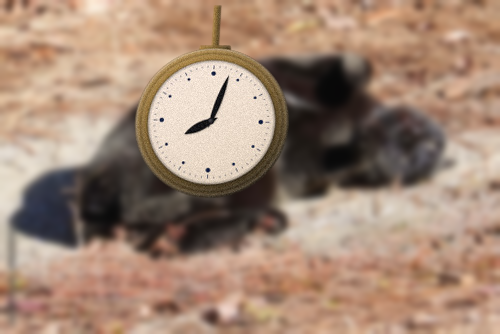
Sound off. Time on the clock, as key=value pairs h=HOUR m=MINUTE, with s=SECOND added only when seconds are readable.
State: h=8 m=3
